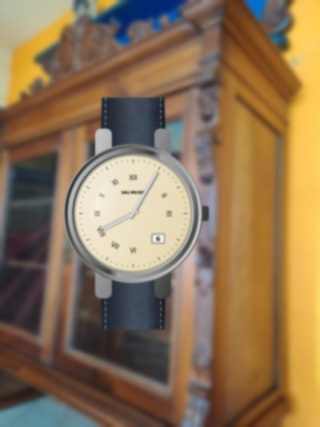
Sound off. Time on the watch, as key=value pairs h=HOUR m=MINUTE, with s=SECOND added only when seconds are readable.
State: h=8 m=5
